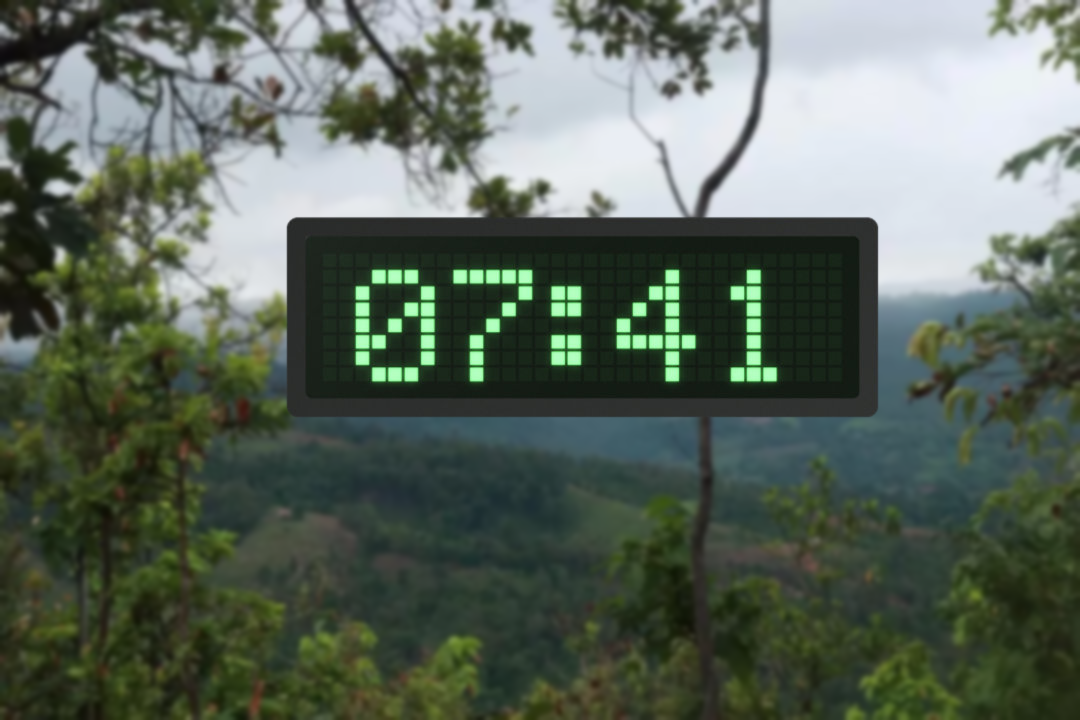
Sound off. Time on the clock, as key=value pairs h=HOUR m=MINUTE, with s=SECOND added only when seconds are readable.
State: h=7 m=41
